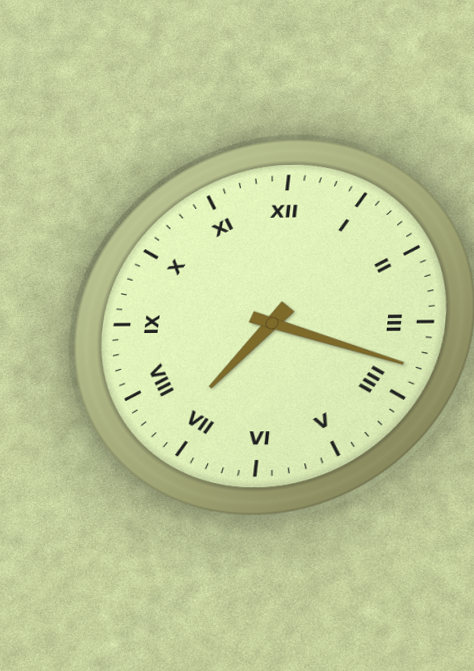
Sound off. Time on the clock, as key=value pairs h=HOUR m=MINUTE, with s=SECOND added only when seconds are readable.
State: h=7 m=18
